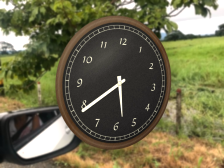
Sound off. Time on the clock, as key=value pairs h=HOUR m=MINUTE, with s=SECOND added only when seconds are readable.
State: h=5 m=39
